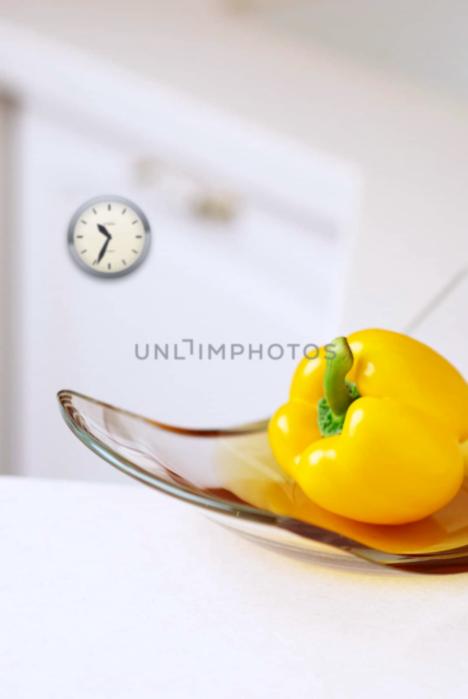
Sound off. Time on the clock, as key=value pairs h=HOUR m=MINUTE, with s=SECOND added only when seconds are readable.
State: h=10 m=34
